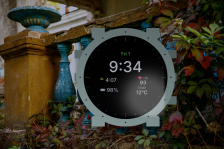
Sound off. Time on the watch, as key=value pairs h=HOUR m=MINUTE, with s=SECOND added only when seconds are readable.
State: h=9 m=34
